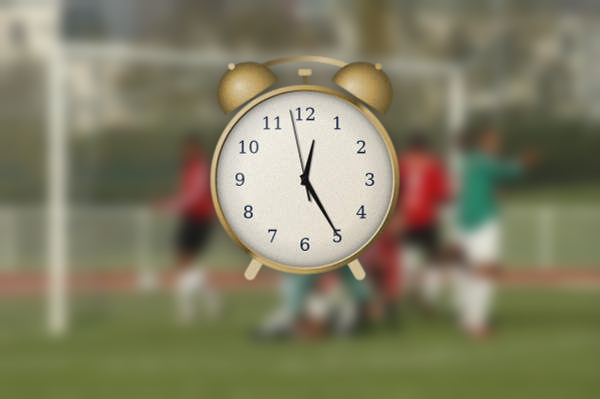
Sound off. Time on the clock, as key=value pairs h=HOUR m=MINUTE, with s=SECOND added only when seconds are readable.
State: h=12 m=24 s=58
